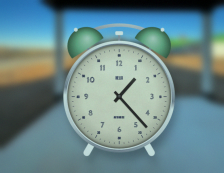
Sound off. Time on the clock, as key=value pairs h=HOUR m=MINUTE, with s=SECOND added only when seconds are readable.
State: h=1 m=23
